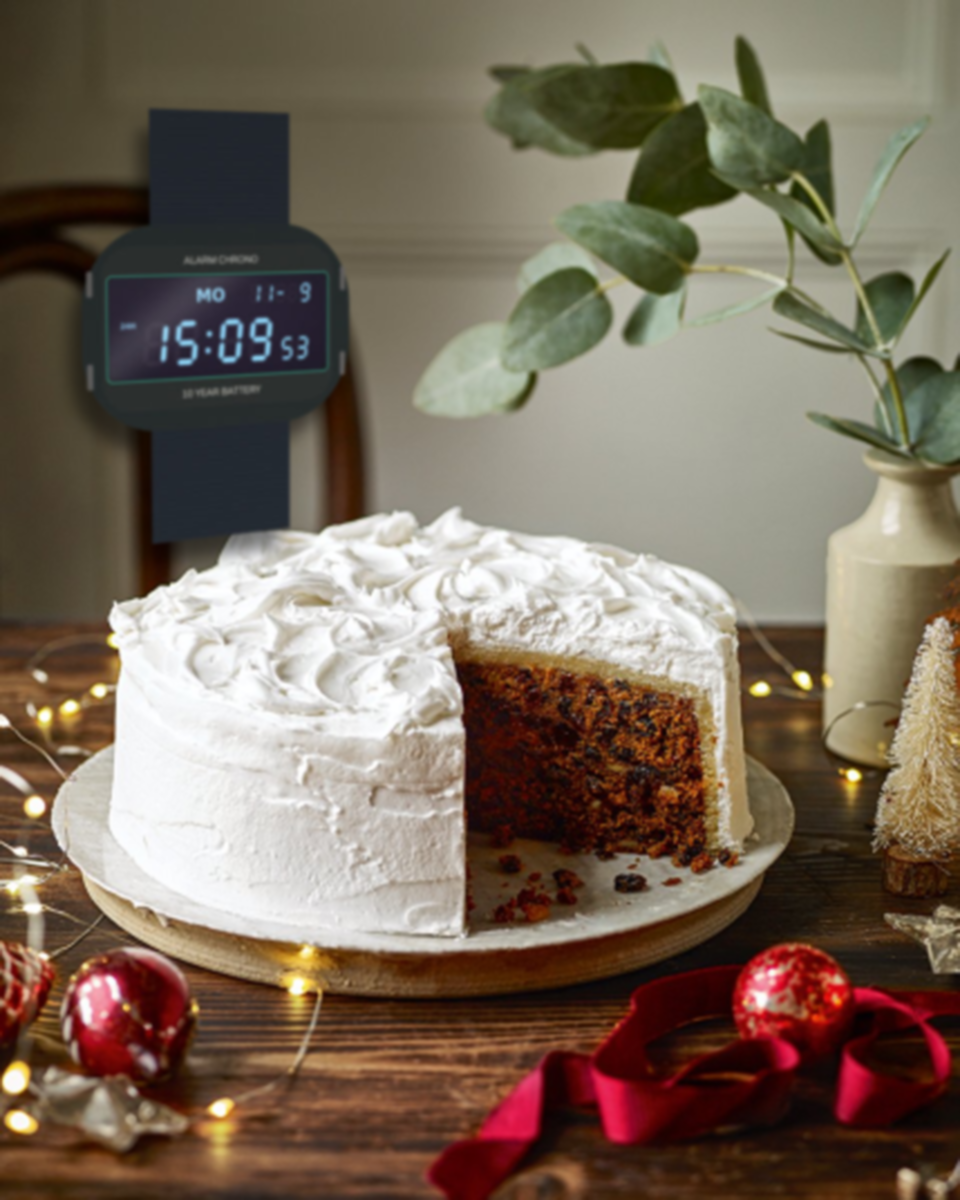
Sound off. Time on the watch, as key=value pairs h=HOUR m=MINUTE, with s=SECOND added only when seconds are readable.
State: h=15 m=9 s=53
